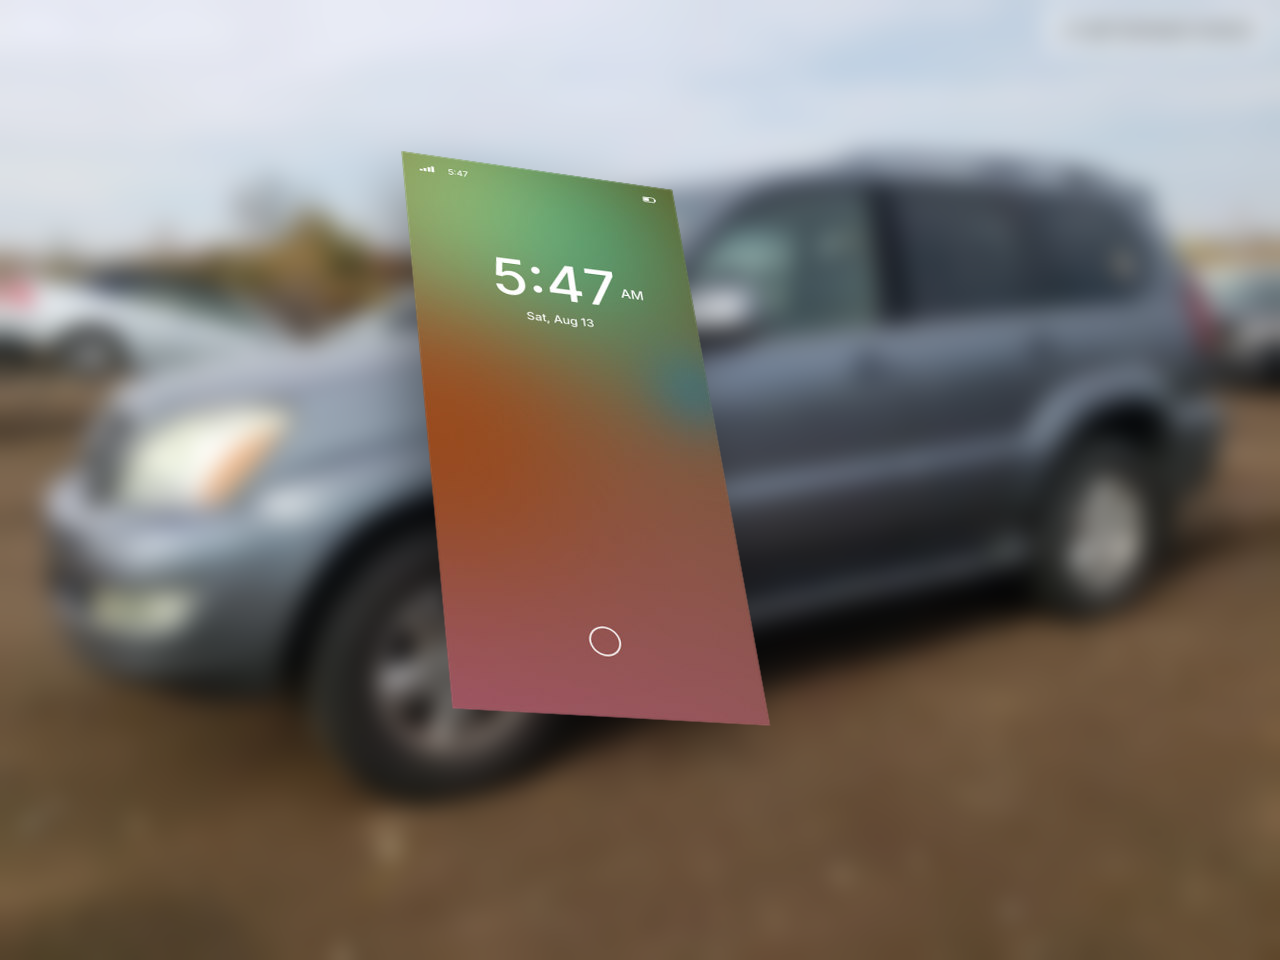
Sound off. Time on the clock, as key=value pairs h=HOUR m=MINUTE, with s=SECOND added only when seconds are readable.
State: h=5 m=47
